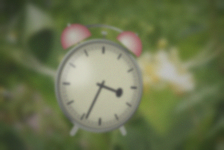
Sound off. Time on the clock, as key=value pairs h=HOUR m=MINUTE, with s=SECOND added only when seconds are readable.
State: h=3 m=34
